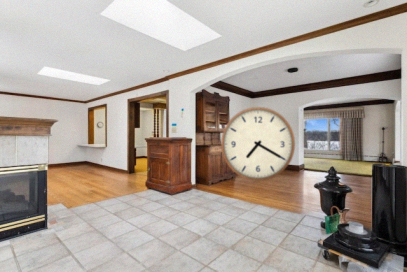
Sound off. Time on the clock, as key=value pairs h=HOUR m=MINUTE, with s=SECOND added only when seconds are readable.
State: h=7 m=20
